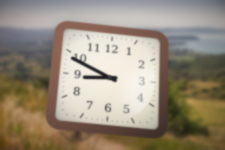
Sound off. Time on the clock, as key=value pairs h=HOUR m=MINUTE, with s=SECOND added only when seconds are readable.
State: h=8 m=49
